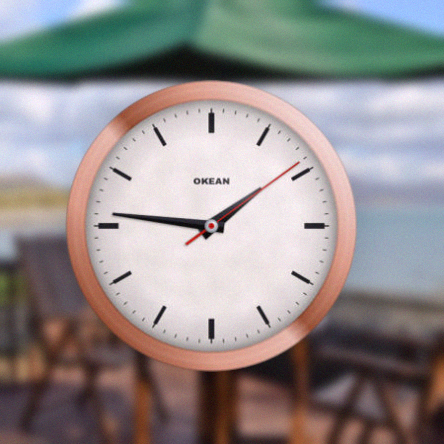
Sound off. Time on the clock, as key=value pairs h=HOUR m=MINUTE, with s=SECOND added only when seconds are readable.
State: h=1 m=46 s=9
